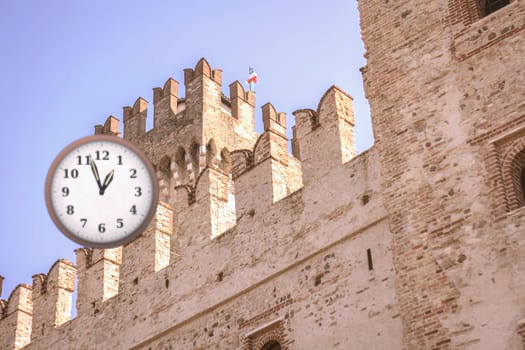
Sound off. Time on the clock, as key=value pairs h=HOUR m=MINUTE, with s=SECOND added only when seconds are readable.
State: h=12 m=57
